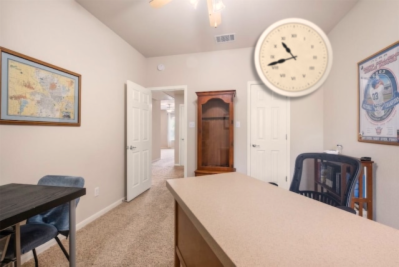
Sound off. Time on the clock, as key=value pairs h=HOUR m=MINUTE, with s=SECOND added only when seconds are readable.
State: h=10 m=42
